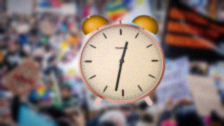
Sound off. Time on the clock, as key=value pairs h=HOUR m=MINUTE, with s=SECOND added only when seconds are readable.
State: h=12 m=32
